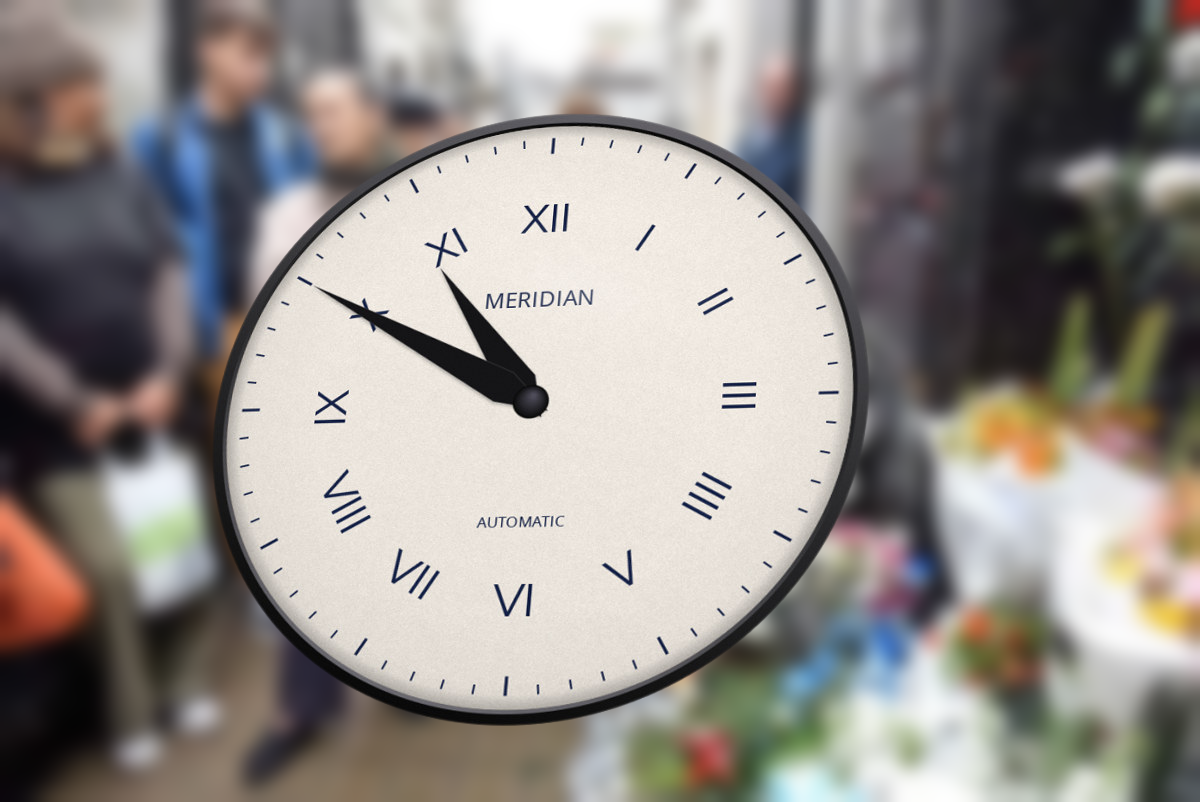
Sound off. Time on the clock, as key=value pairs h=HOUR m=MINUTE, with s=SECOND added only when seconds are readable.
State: h=10 m=50
